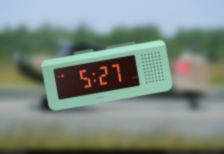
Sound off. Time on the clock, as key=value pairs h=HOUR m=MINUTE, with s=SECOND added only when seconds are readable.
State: h=5 m=27
